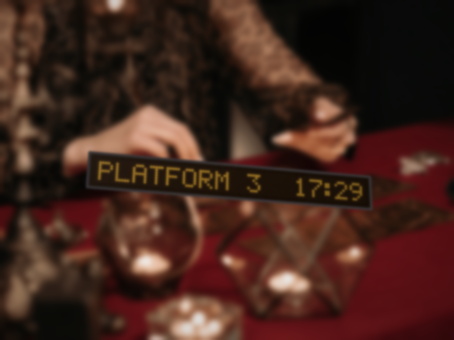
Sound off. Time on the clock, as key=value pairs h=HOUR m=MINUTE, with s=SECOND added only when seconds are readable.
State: h=17 m=29
